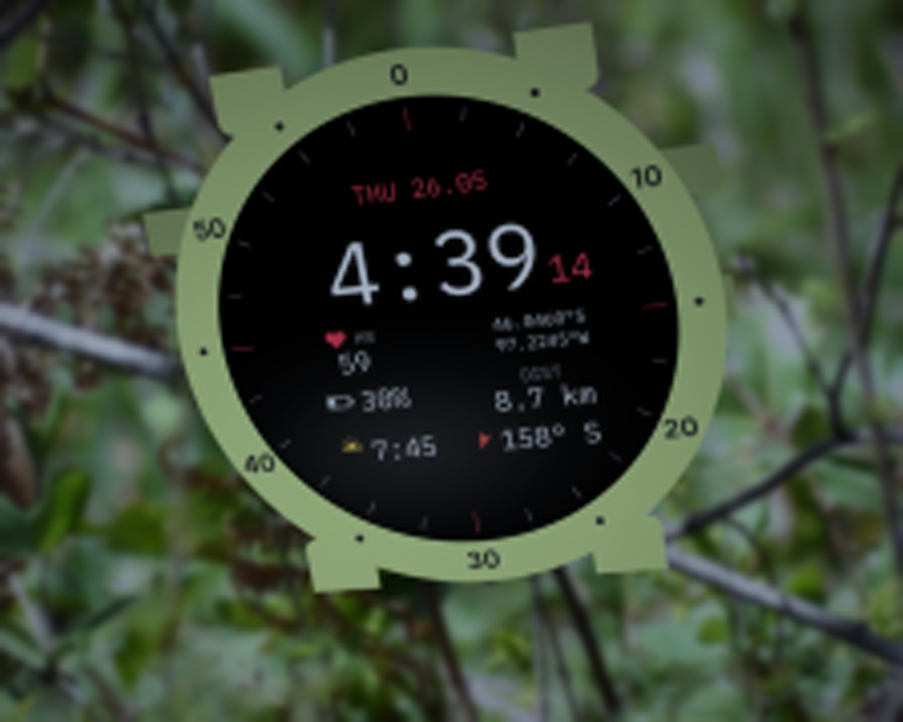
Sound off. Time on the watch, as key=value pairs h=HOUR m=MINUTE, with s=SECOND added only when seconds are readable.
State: h=4 m=39 s=14
